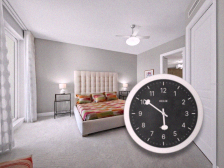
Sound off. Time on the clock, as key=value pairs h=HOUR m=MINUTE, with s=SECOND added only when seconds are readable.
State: h=5 m=51
